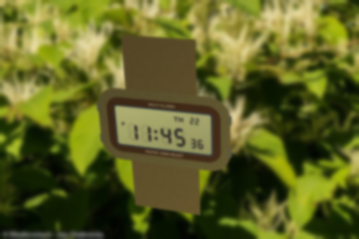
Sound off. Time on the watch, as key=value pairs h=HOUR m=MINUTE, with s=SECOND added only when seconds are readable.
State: h=11 m=45
